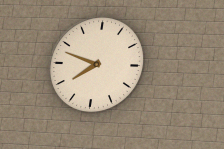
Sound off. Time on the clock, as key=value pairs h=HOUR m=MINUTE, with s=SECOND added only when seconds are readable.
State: h=7 m=48
